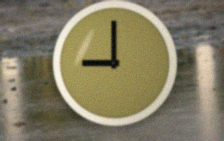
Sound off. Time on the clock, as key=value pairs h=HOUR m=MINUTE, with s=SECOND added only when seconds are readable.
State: h=9 m=0
